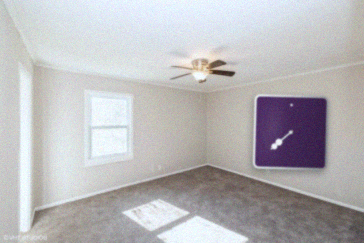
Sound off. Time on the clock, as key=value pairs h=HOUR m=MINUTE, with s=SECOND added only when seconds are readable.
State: h=7 m=38
